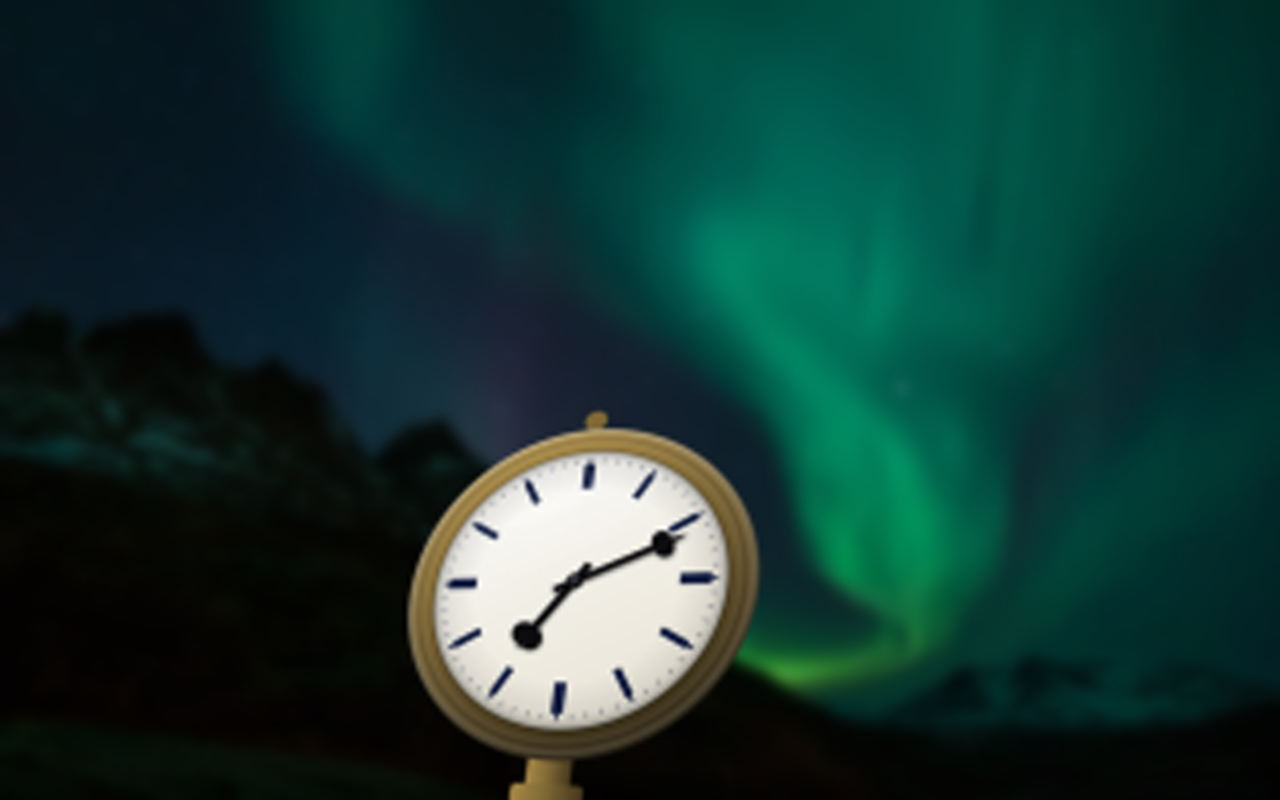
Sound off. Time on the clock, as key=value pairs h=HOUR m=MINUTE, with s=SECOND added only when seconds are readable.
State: h=7 m=11
